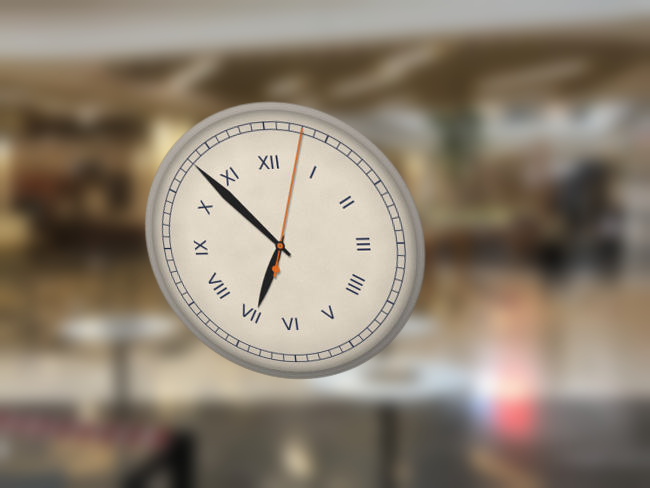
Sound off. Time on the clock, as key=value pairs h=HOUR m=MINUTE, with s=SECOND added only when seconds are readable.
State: h=6 m=53 s=3
